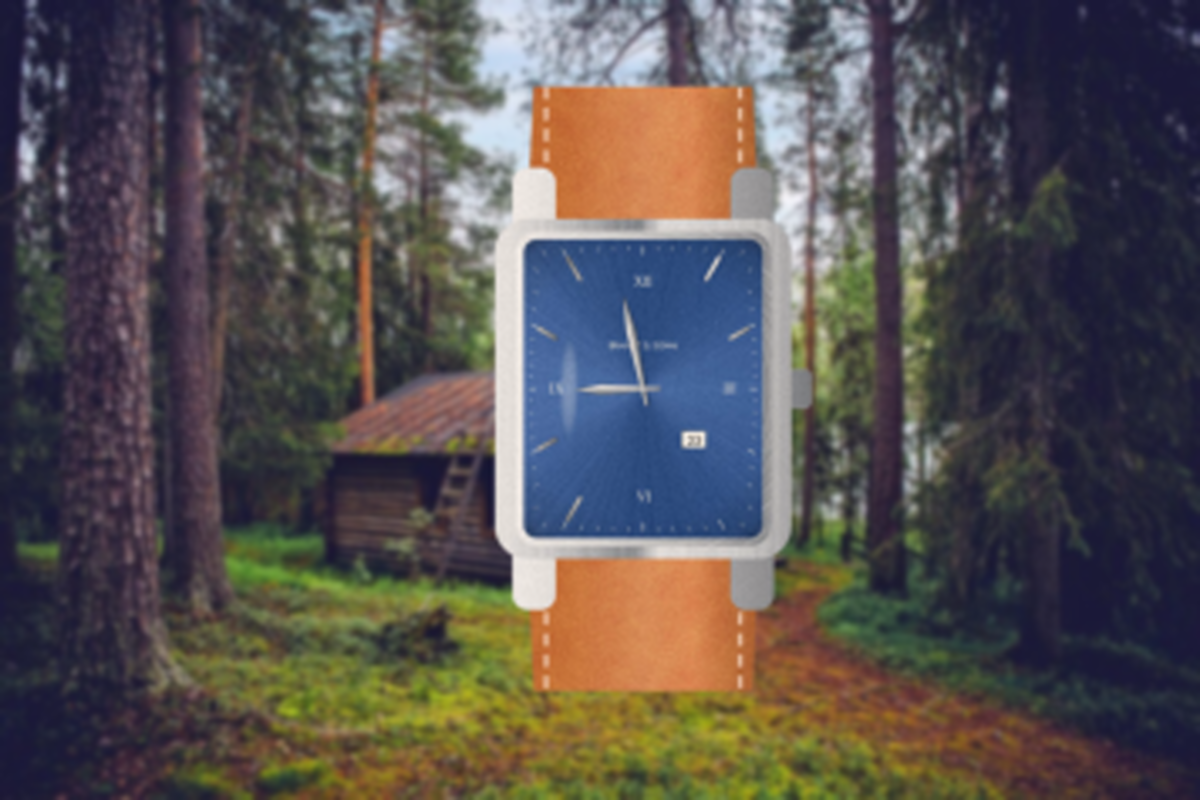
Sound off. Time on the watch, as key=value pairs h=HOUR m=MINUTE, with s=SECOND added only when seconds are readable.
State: h=8 m=58
